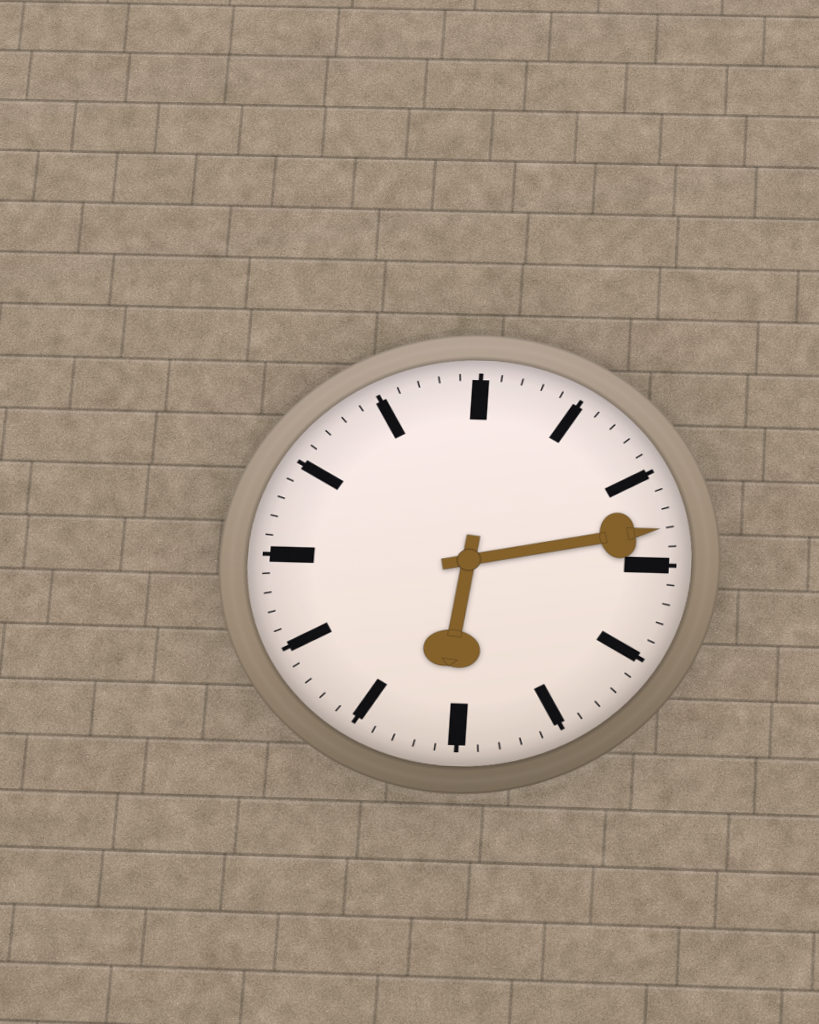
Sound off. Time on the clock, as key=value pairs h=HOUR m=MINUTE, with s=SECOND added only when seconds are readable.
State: h=6 m=13
